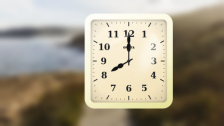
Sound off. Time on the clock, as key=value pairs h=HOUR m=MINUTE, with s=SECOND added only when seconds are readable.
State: h=8 m=0
